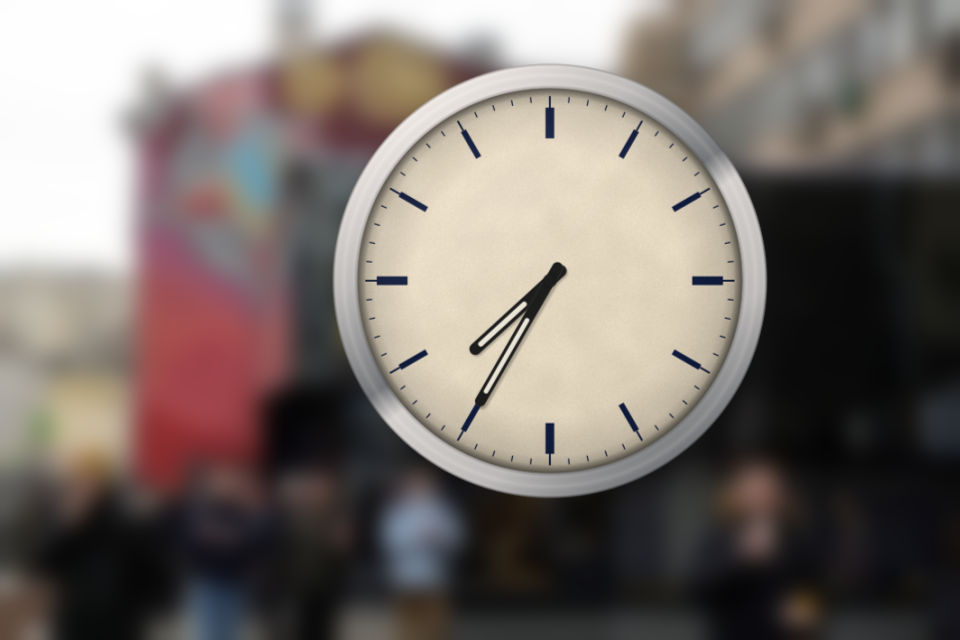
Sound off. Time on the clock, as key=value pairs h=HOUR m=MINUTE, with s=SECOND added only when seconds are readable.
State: h=7 m=35
